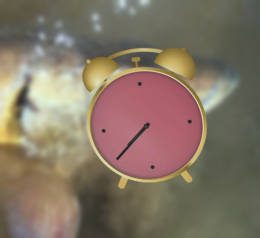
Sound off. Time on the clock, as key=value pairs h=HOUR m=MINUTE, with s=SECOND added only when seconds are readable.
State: h=7 m=38
